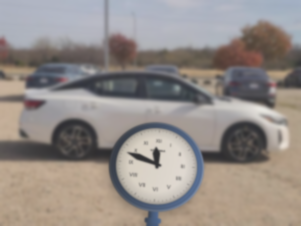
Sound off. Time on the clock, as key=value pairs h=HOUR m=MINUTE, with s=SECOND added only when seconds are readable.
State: h=11 m=48
